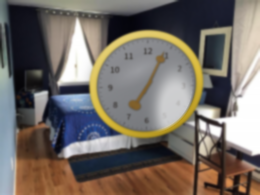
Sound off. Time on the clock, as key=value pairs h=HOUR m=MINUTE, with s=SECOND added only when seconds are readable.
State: h=7 m=4
